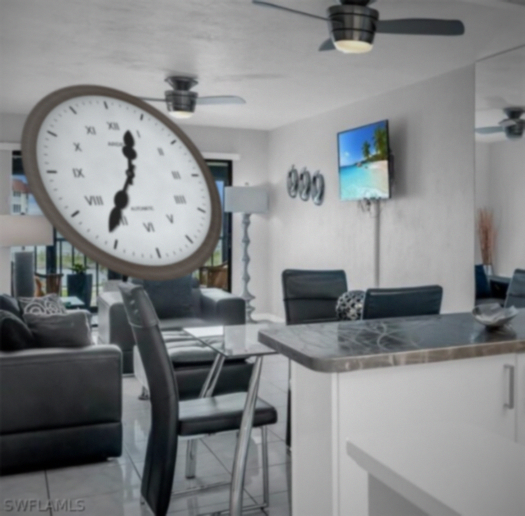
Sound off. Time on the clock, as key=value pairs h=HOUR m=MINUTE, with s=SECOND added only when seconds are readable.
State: h=12 m=36
